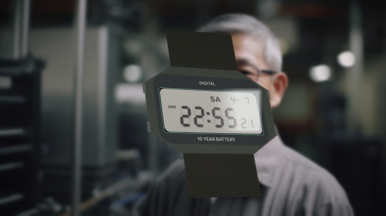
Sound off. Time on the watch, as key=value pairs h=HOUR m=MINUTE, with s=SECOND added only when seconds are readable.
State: h=22 m=55 s=21
